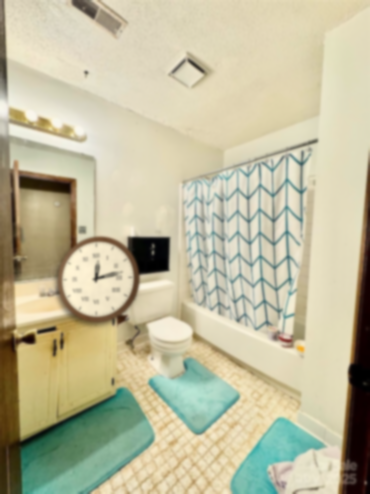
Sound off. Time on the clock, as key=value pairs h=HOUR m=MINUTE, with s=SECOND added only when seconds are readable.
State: h=12 m=13
